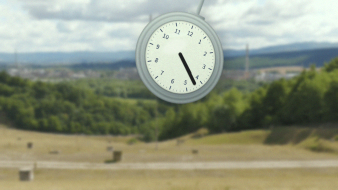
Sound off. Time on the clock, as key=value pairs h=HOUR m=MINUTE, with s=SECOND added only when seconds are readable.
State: h=4 m=22
